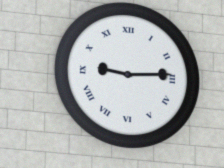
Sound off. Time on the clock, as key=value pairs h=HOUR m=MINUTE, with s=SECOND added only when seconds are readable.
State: h=9 m=14
